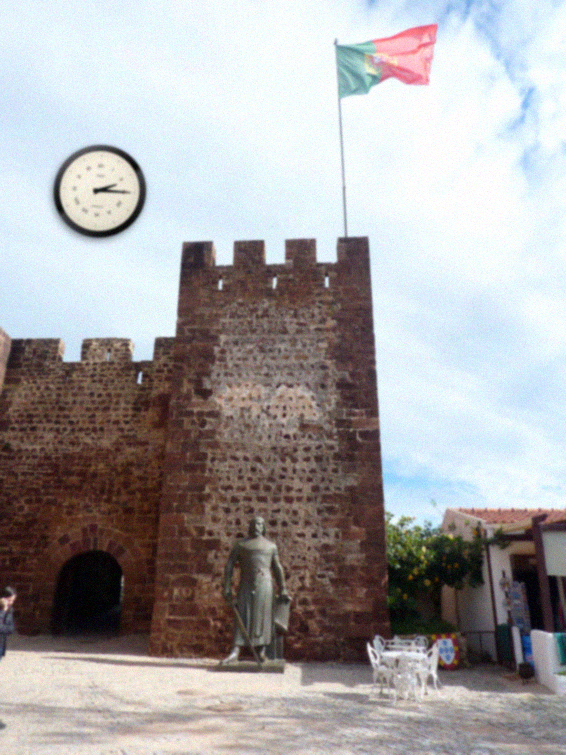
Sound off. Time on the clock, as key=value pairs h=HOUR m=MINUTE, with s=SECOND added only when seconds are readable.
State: h=2 m=15
